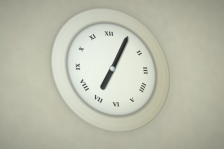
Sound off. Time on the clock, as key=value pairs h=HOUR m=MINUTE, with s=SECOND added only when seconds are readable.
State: h=7 m=5
